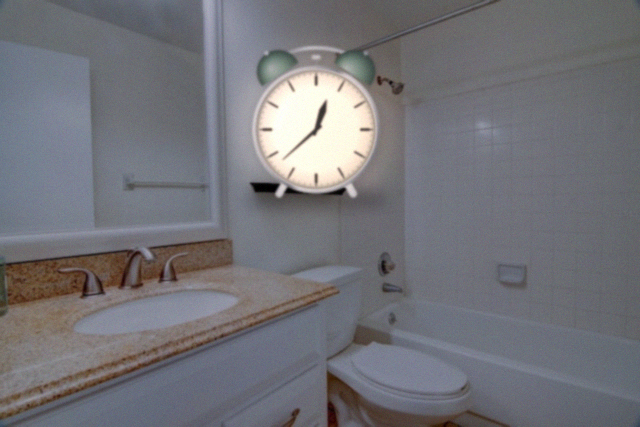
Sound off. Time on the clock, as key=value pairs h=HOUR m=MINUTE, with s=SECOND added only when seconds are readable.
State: h=12 m=38
